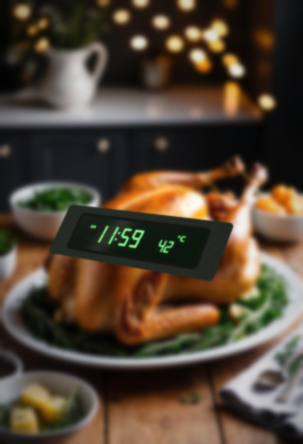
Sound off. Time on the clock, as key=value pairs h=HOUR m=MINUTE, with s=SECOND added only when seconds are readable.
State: h=11 m=59
